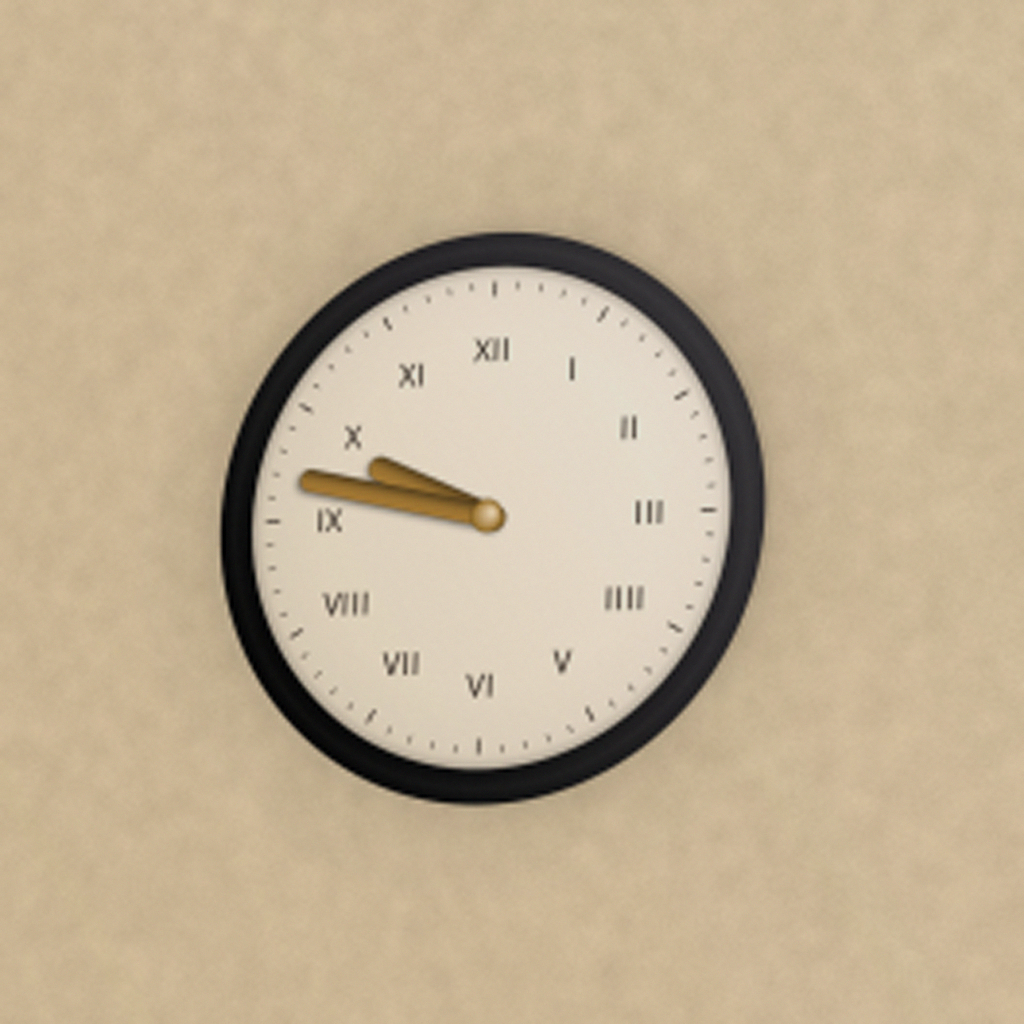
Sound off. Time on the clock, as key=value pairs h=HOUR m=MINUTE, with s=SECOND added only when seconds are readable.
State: h=9 m=47
